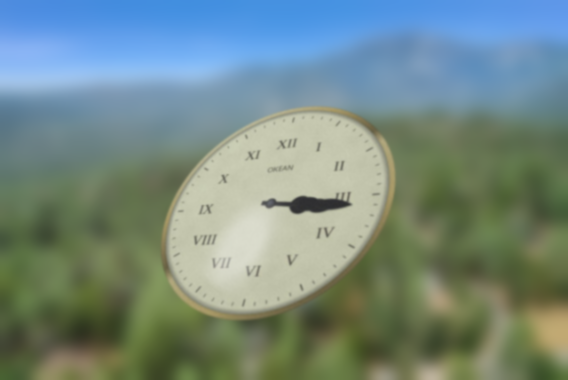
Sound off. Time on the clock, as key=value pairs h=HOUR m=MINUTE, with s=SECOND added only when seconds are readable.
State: h=3 m=16
